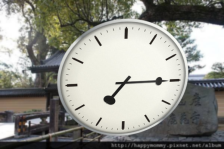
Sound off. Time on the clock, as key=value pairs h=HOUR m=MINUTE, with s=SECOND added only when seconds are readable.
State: h=7 m=15
